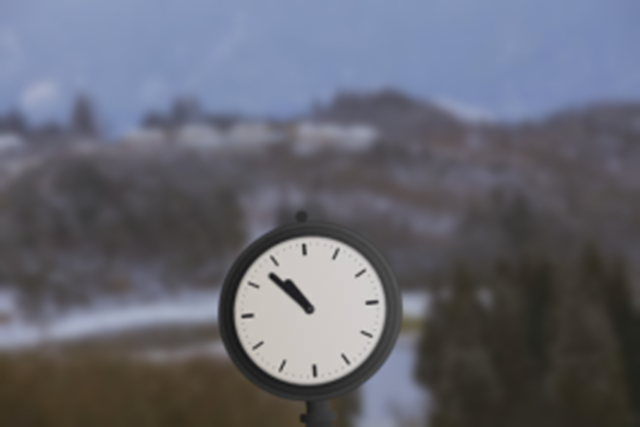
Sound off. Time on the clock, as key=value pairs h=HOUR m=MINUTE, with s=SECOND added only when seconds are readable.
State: h=10 m=53
